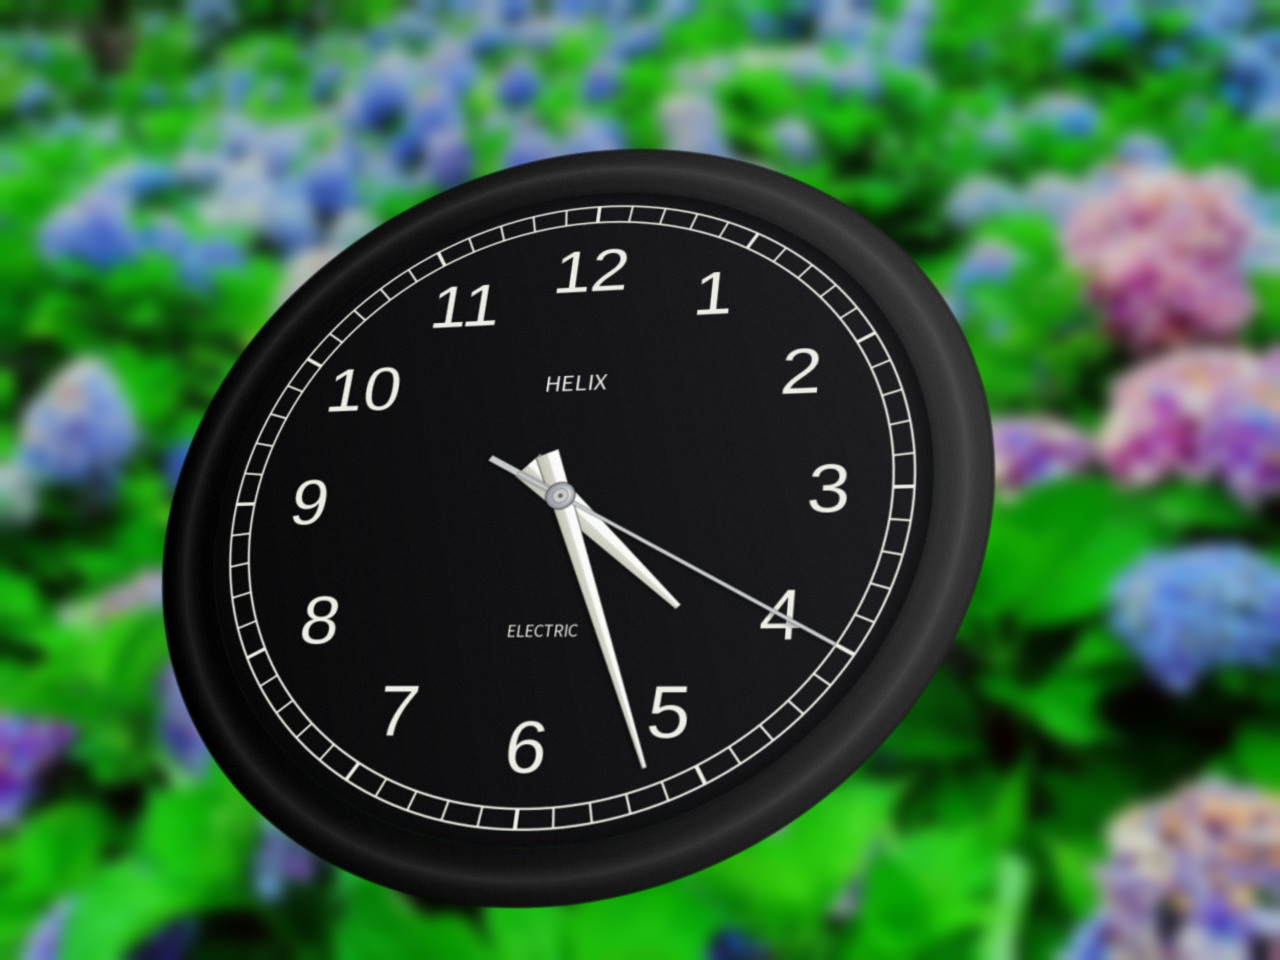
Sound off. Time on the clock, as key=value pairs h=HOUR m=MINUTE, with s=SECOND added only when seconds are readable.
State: h=4 m=26 s=20
